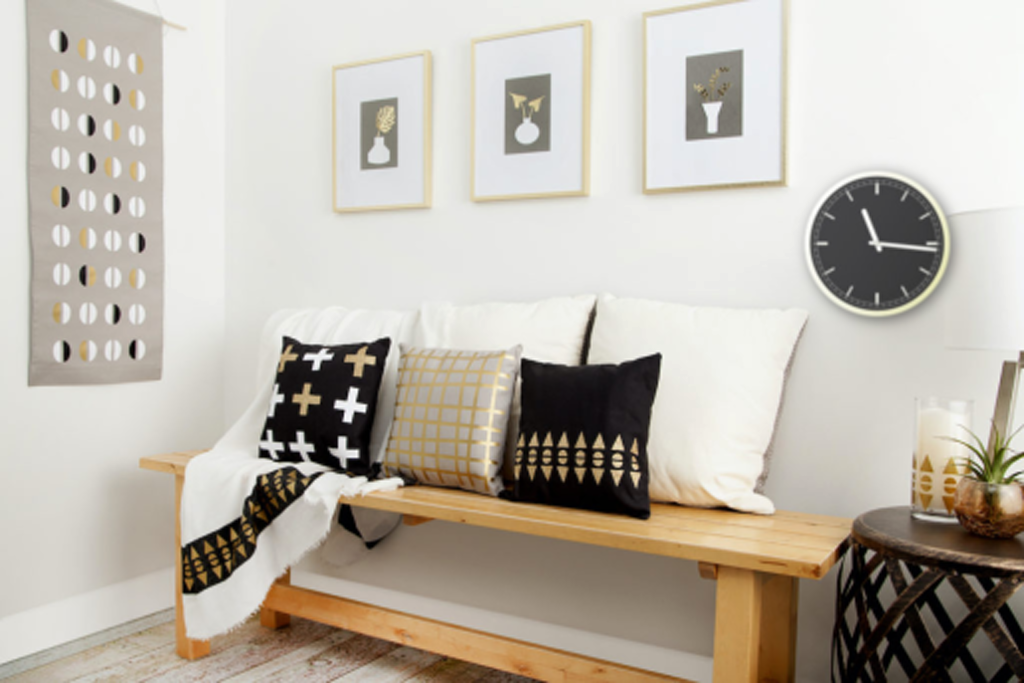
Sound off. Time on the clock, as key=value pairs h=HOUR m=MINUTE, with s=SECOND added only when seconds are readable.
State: h=11 m=16
